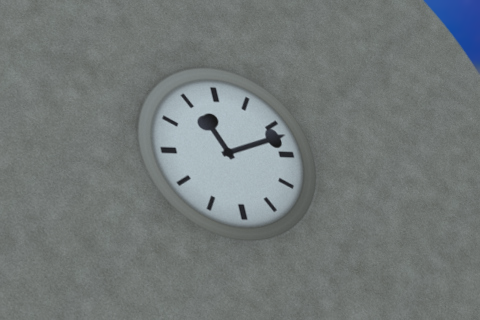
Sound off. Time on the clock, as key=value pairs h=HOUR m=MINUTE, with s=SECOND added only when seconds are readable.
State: h=11 m=12
